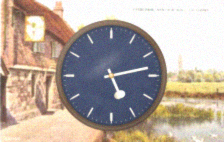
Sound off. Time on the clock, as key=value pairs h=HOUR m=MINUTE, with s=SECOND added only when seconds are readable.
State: h=5 m=13
